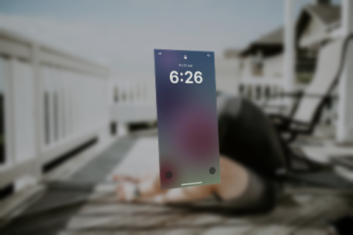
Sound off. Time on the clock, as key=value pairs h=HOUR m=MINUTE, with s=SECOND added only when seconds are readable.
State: h=6 m=26
